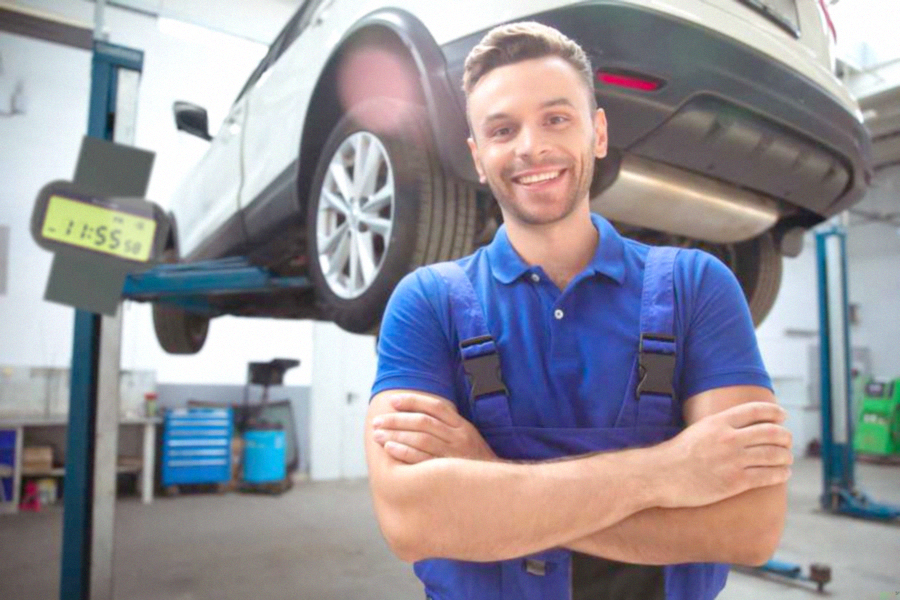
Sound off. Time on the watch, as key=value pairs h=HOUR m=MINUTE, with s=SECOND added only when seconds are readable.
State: h=11 m=55
